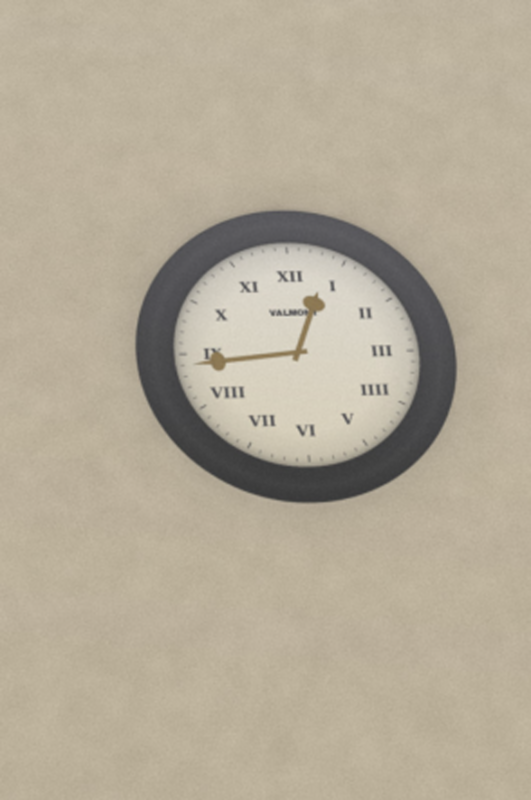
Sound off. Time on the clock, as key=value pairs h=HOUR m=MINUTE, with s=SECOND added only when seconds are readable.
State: h=12 m=44
